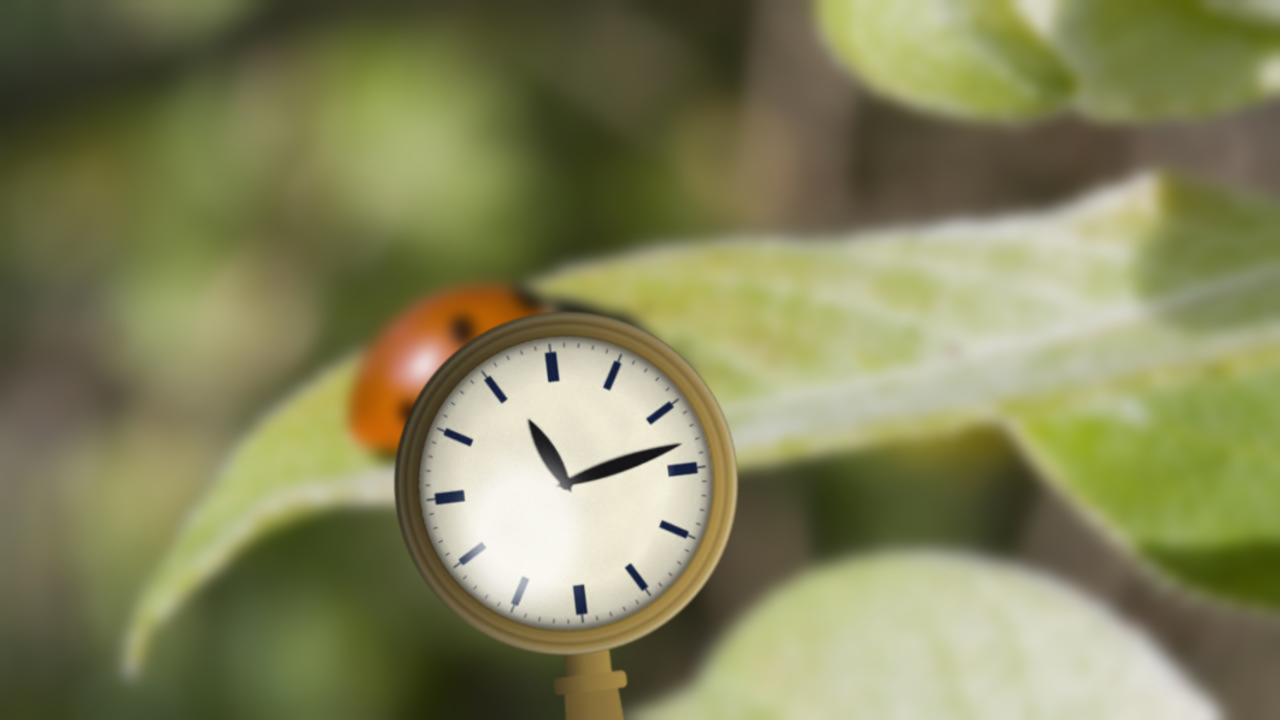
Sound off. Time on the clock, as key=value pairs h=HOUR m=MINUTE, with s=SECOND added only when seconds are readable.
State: h=11 m=13
